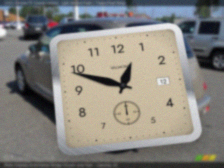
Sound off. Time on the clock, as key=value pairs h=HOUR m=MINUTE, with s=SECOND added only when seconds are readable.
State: h=12 m=49
